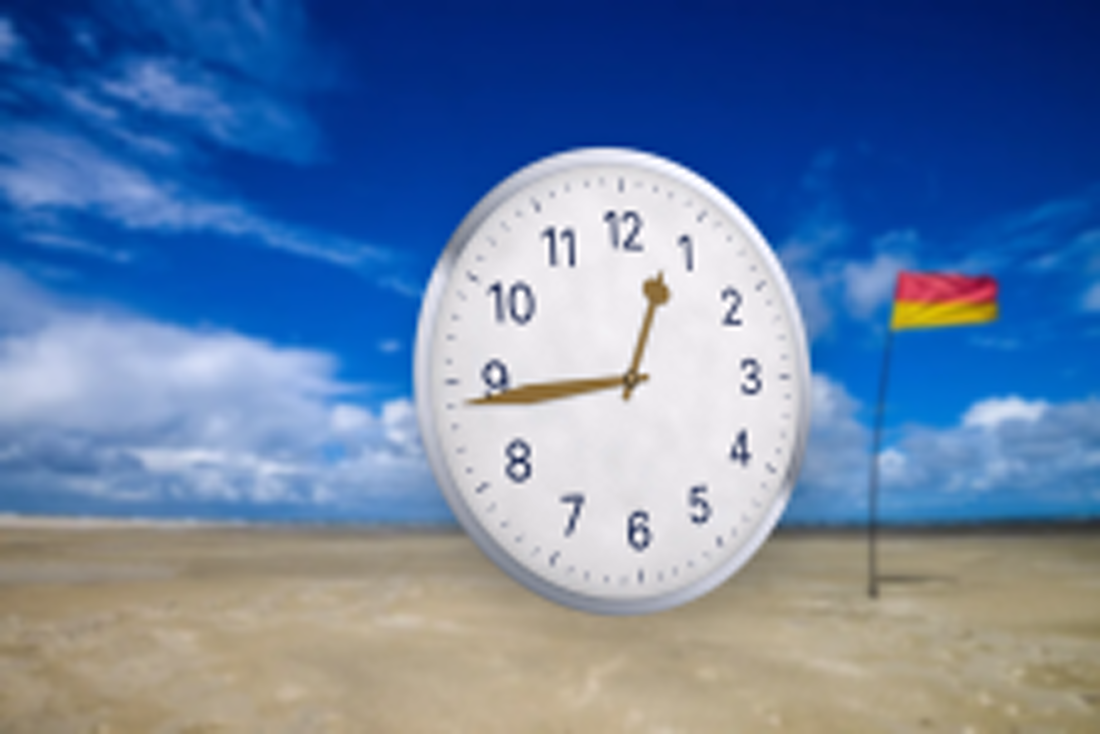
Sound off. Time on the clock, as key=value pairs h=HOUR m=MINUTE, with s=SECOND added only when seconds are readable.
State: h=12 m=44
